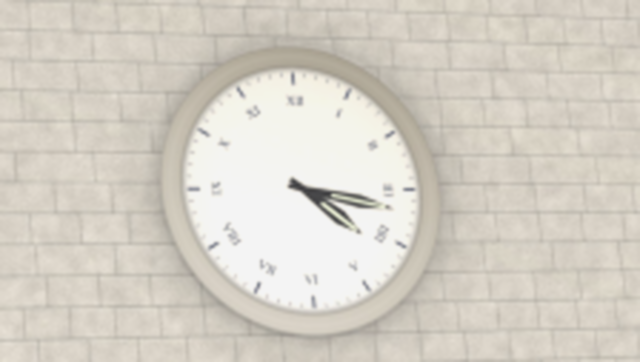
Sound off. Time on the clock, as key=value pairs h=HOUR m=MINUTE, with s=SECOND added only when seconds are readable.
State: h=4 m=17
